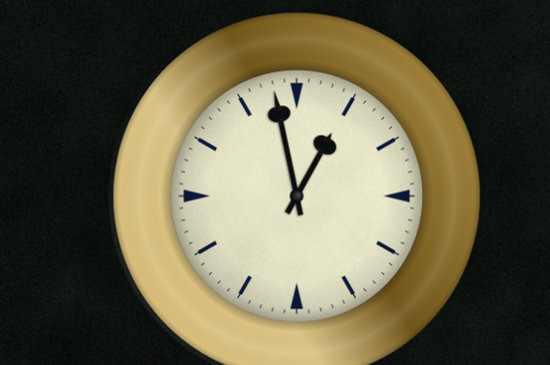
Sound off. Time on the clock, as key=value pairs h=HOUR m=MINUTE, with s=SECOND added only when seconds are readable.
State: h=12 m=58
